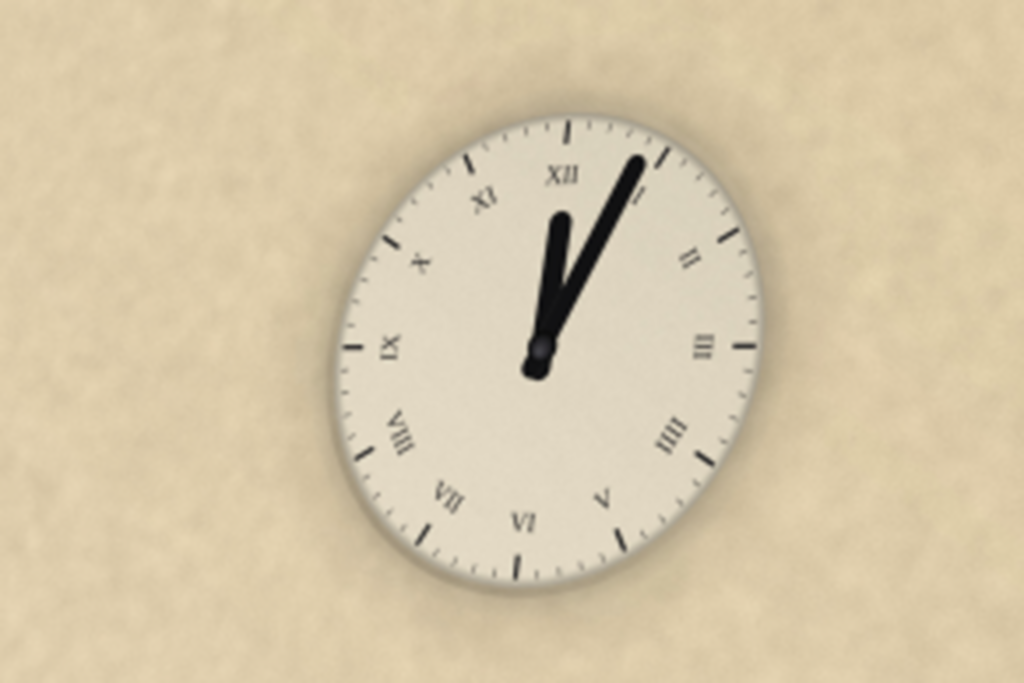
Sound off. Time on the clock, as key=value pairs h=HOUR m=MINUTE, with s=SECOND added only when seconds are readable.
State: h=12 m=4
